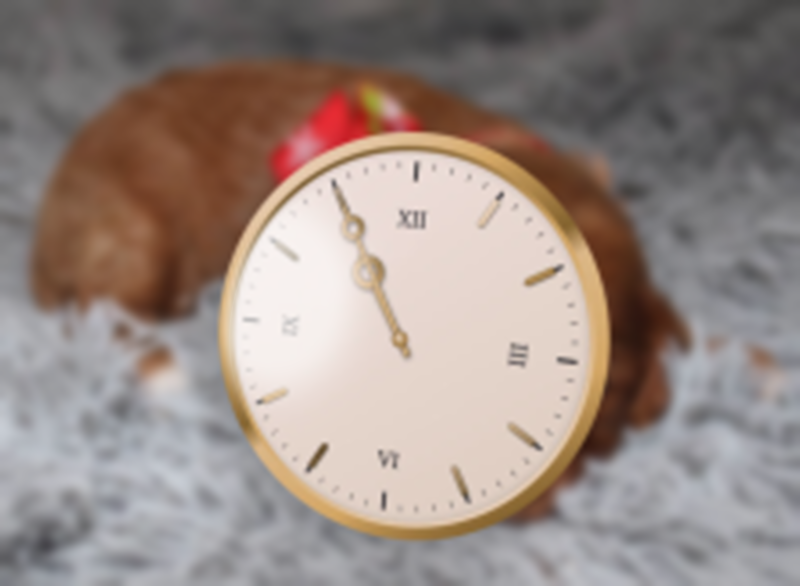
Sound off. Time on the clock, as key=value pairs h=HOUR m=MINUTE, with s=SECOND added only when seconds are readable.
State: h=10 m=55
